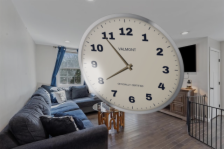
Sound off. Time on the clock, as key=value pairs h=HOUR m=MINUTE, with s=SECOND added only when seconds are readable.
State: h=7 m=54
